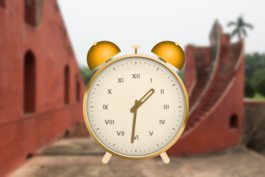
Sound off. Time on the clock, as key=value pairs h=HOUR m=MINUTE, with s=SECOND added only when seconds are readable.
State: h=1 m=31
